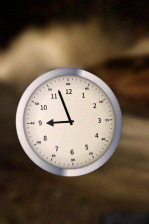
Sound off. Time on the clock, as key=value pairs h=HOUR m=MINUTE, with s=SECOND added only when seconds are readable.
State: h=8 m=57
